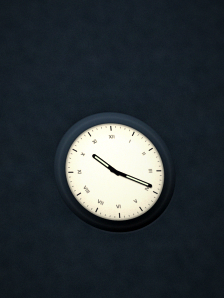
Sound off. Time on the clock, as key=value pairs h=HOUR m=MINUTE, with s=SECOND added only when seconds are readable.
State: h=10 m=19
